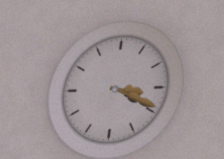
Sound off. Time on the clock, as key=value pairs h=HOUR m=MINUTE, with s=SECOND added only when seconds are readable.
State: h=3 m=19
